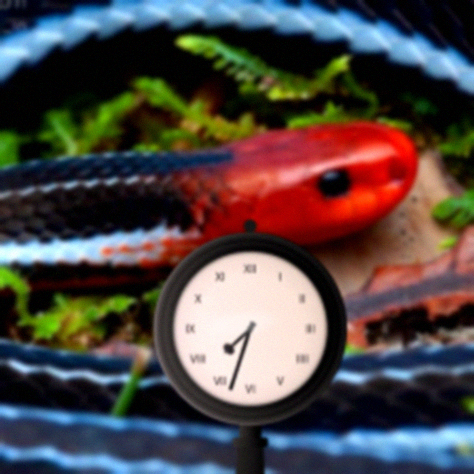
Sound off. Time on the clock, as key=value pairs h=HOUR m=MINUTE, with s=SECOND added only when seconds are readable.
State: h=7 m=33
